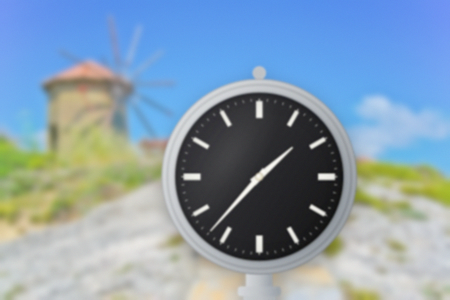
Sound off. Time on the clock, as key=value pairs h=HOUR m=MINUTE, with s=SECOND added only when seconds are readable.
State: h=1 m=37
